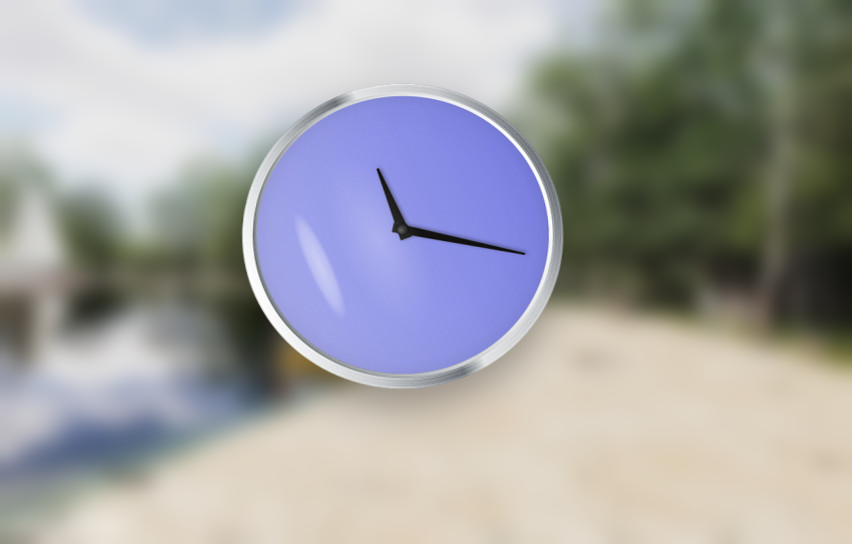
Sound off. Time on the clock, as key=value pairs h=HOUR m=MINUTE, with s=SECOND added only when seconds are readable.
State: h=11 m=17
